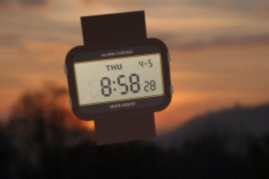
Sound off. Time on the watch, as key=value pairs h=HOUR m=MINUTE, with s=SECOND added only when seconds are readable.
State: h=8 m=58 s=28
